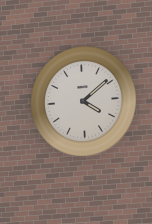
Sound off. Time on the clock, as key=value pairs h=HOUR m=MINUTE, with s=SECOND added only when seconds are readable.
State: h=4 m=9
